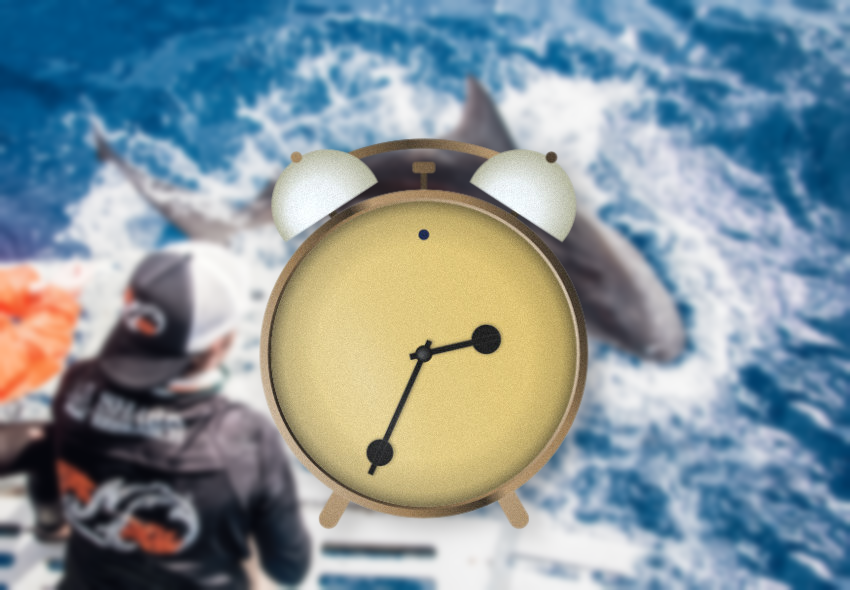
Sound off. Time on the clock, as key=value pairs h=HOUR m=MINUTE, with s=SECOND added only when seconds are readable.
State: h=2 m=34
